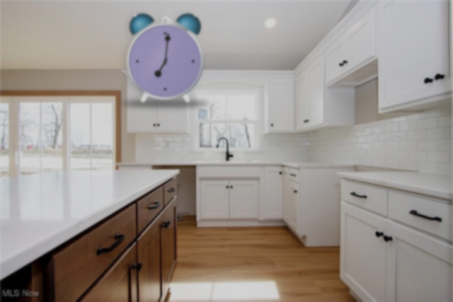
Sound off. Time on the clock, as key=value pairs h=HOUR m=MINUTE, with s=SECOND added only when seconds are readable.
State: h=7 m=1
